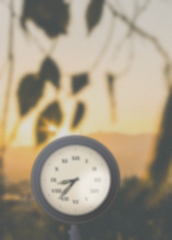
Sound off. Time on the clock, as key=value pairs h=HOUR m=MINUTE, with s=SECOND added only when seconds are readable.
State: h=8 m=37
